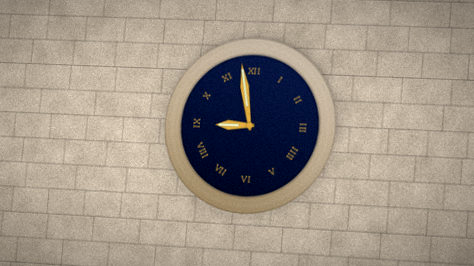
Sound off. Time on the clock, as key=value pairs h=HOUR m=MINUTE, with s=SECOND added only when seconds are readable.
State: h=8 m=58
